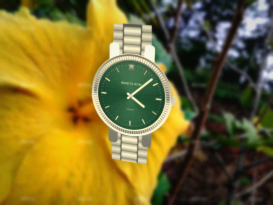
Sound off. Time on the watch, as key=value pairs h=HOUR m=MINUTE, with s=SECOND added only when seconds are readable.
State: h=4 m=8
